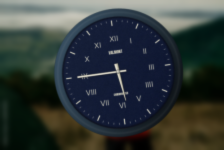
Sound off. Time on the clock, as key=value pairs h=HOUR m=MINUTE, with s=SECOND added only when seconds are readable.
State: h=5 m=45
